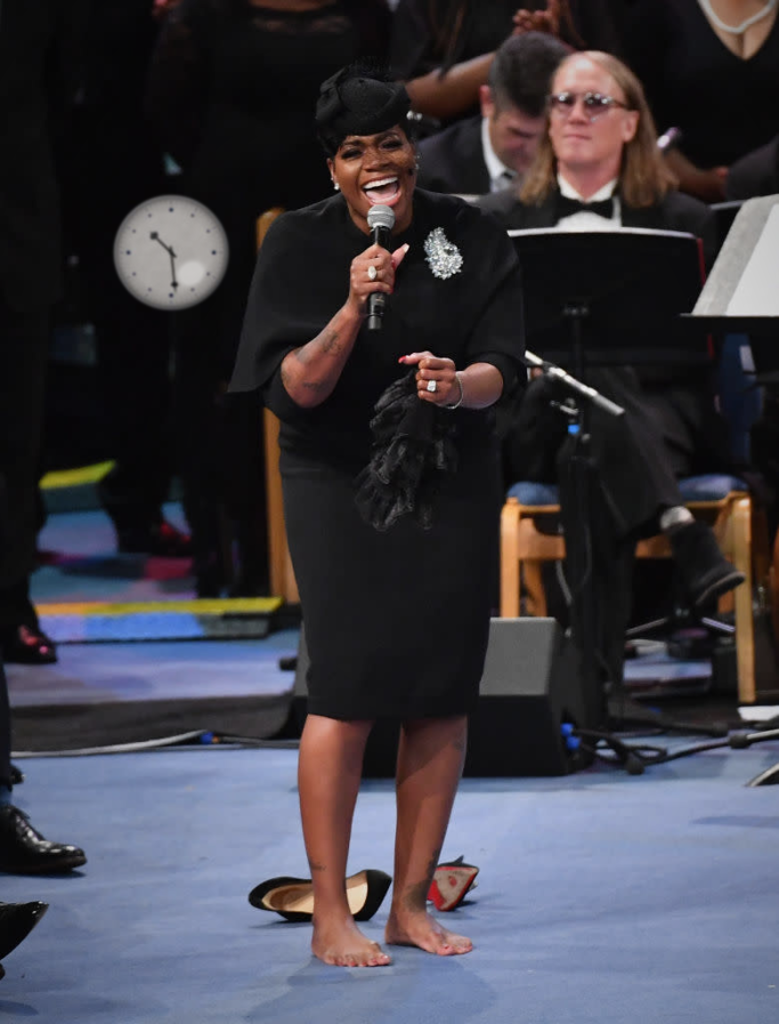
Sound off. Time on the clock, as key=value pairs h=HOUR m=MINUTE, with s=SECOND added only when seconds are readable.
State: h=10 m=29
